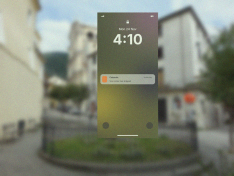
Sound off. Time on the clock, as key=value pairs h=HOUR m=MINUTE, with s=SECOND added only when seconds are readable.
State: h=4 m=10
